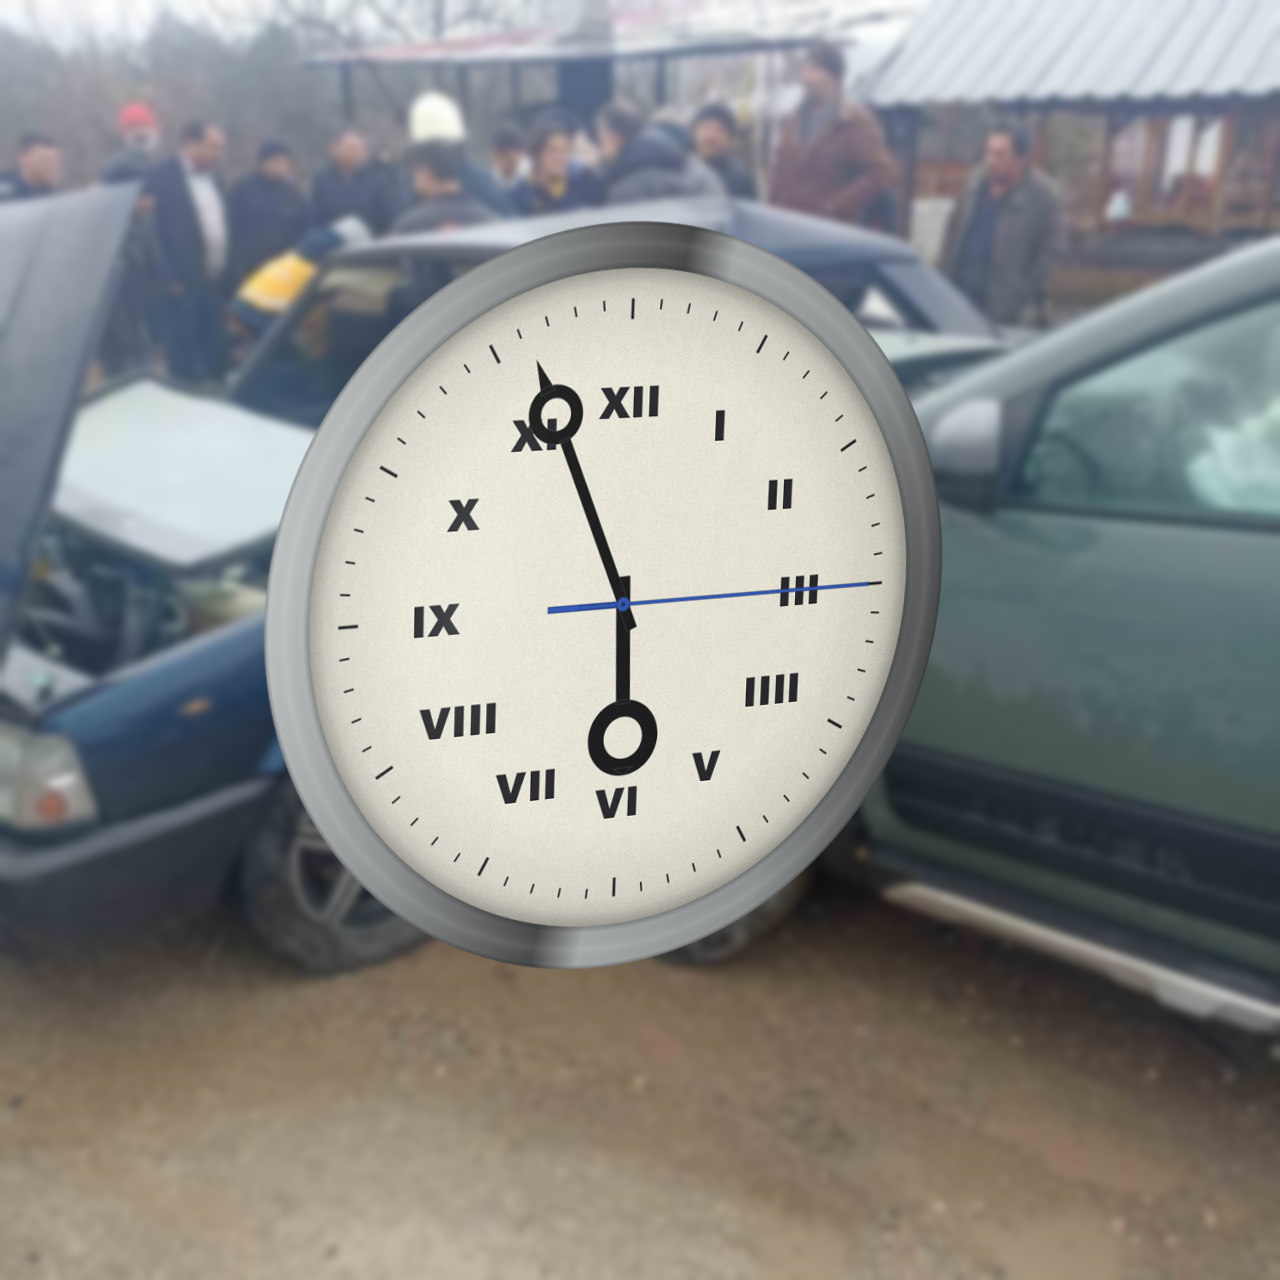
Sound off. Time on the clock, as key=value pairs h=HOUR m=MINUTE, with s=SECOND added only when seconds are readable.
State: h=5 m=56 s=15
